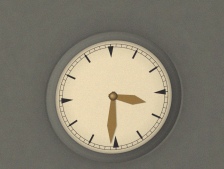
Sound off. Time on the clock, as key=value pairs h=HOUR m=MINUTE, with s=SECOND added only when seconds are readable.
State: h=3 m=31
